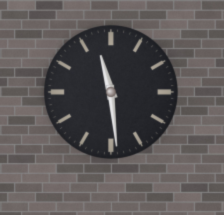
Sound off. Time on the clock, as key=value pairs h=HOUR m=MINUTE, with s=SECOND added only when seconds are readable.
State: h=11 m=29
